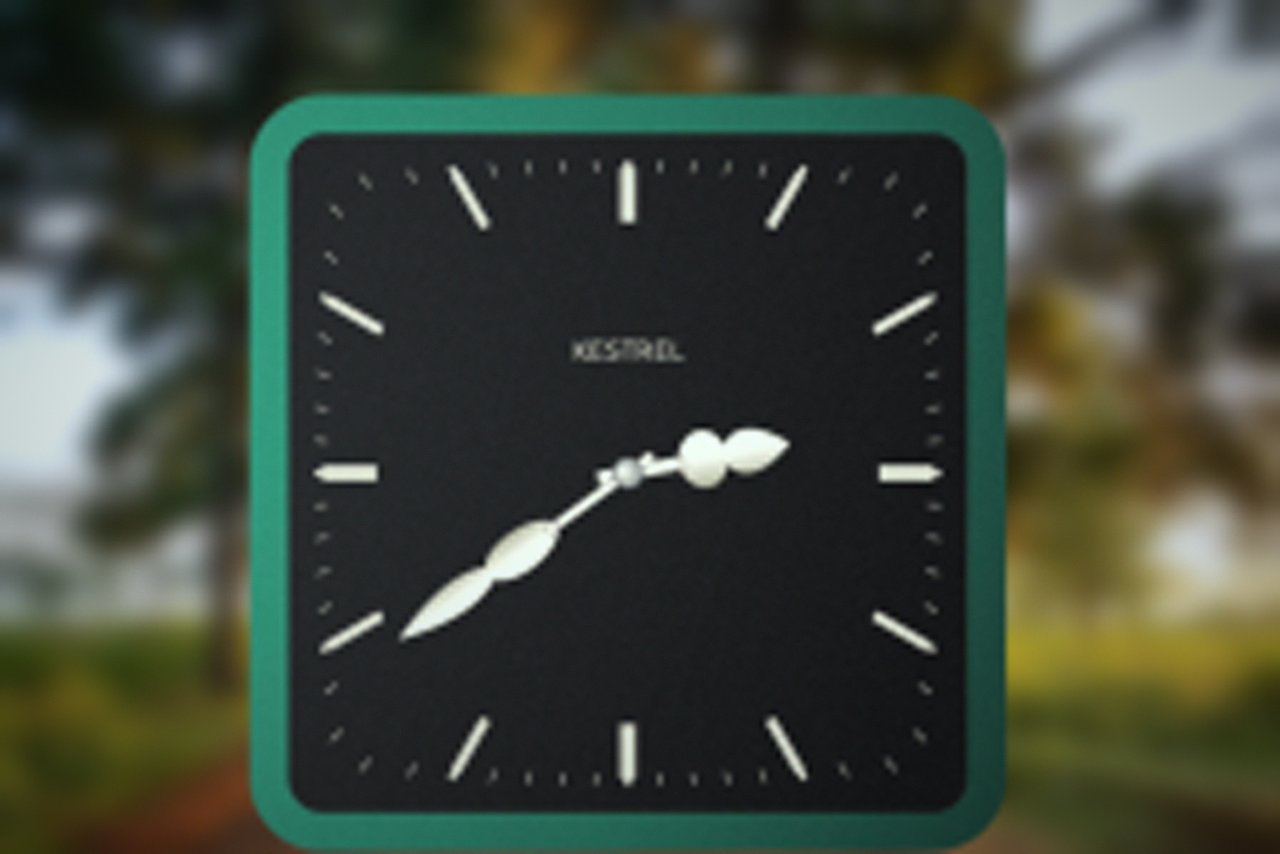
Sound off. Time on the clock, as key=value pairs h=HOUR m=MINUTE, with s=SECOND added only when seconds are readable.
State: h=2 m=39
